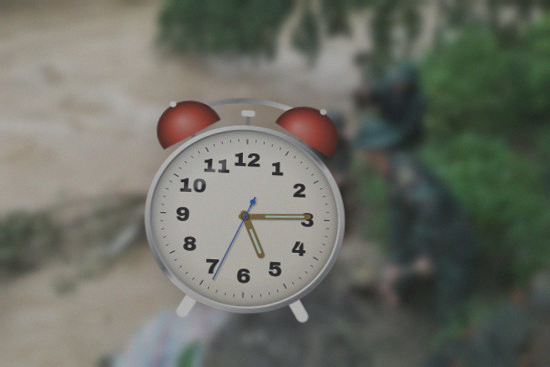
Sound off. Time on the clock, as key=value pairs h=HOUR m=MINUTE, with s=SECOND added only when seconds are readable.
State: h=5 m=14 s=34
